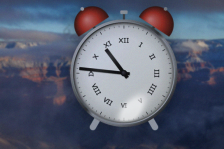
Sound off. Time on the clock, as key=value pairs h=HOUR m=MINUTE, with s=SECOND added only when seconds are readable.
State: h=10 m=46
